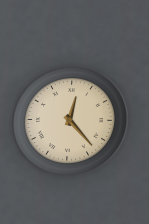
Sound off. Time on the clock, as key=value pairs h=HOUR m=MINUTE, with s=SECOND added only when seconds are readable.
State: h=12 m=23
